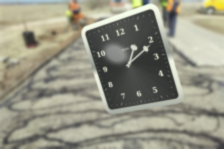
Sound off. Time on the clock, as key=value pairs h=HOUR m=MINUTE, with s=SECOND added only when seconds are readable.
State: h=1 m=11
